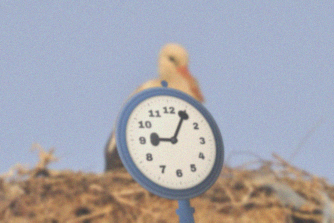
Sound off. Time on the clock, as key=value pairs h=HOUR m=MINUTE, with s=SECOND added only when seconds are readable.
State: h=9 m=5
